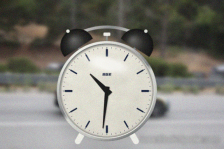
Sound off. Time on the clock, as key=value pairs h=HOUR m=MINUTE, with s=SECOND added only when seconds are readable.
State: h=10 m=31
